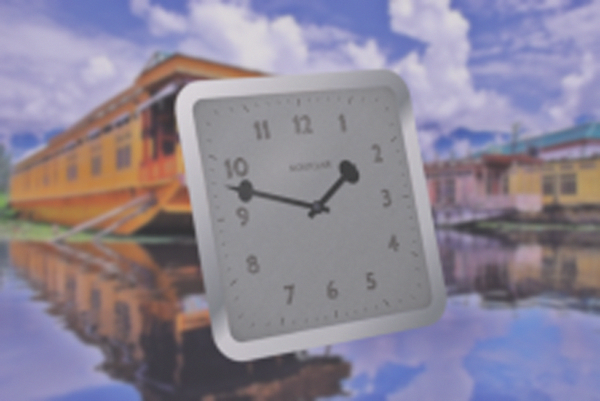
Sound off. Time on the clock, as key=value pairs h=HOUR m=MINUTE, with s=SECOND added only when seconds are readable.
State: h=1 m=48
